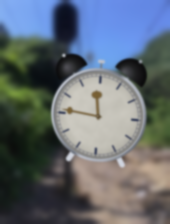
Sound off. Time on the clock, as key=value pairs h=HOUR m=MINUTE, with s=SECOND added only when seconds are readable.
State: h=11 m=46
